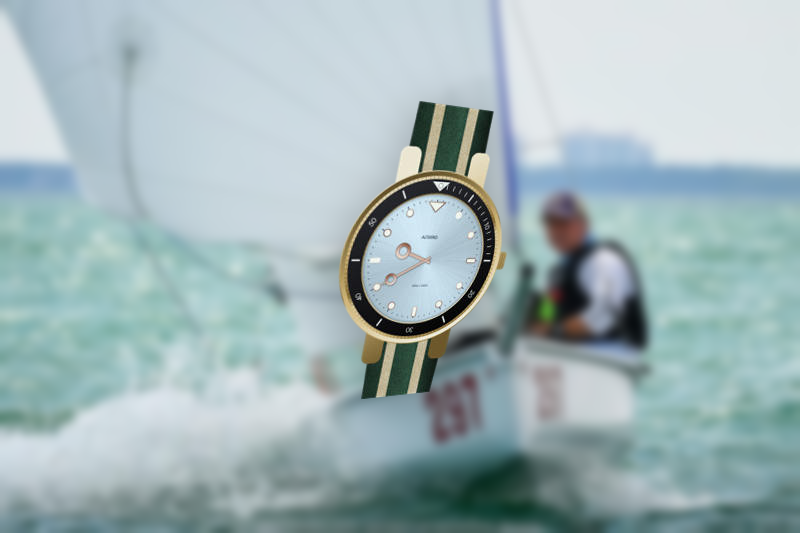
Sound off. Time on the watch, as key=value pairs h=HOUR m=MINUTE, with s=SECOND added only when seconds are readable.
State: h=9 m=40
